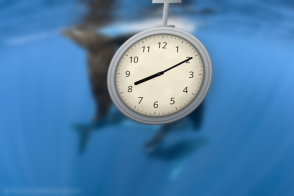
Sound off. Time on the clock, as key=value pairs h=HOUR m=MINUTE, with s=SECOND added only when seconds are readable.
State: h=8 m=10
